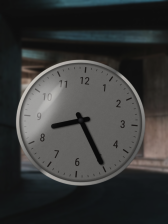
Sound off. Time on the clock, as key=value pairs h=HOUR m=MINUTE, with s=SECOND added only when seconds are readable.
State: h=8 m=25
